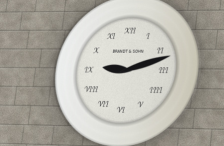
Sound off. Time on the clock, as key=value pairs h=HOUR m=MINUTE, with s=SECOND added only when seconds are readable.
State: h=9 m=12
